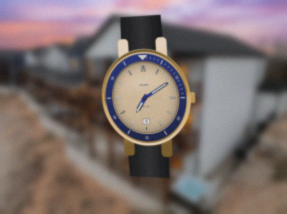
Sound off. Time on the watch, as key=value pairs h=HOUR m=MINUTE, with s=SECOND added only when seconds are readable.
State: h=7 m=10
